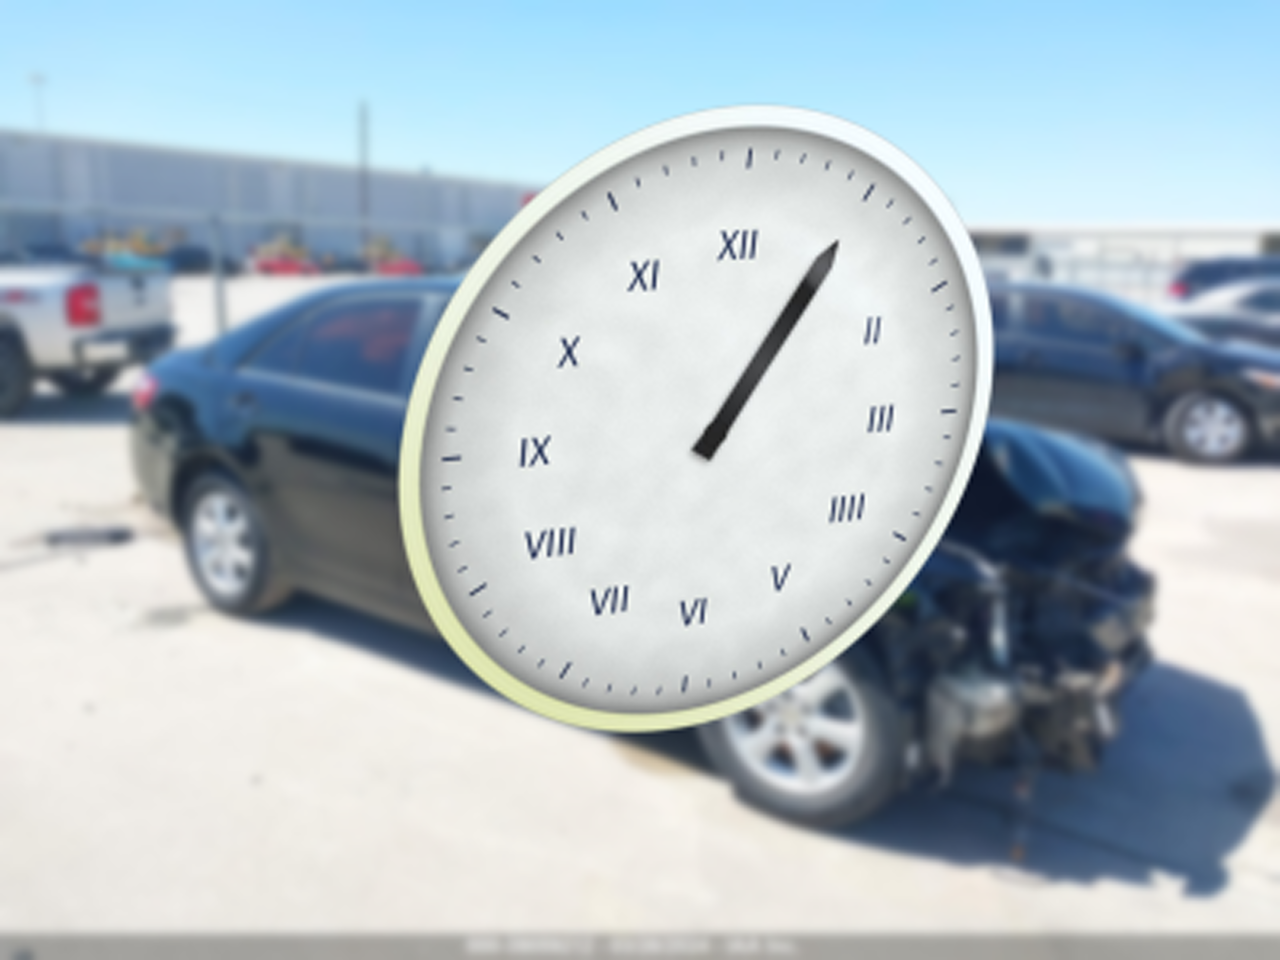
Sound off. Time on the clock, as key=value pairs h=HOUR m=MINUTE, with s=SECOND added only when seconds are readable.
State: h=1 m=5
